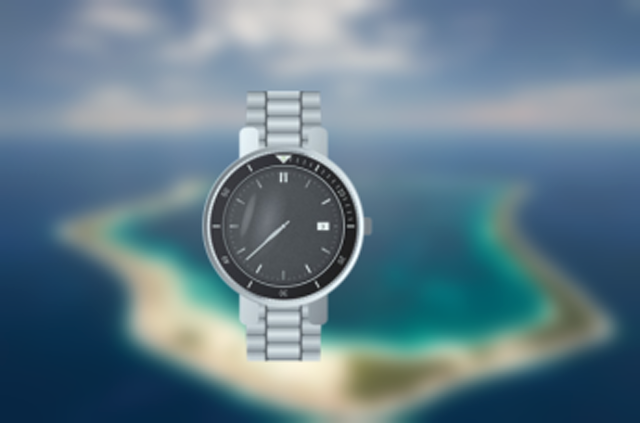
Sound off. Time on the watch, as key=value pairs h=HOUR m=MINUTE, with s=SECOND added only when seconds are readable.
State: h=7 m=38
